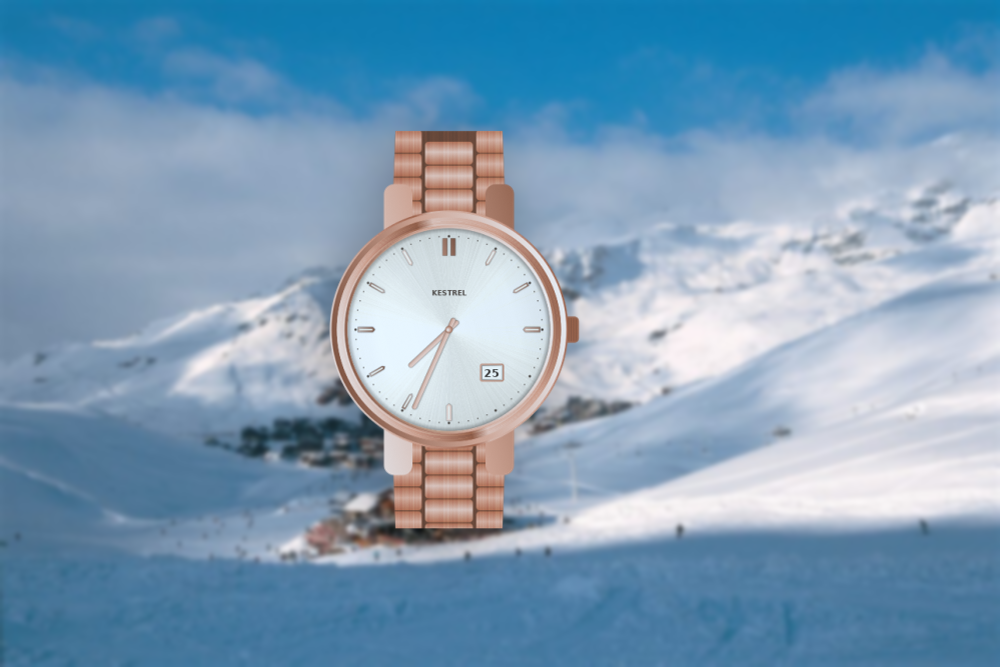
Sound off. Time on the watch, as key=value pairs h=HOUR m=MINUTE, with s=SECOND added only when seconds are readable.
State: h=7 m=34
